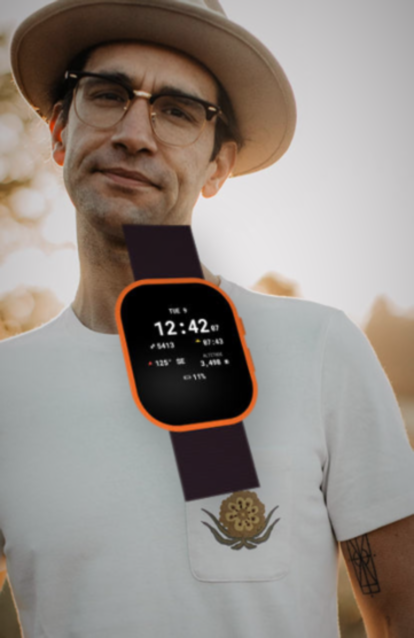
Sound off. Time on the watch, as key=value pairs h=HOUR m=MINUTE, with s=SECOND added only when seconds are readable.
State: h=12 m=42
